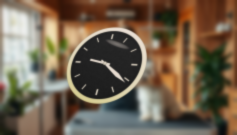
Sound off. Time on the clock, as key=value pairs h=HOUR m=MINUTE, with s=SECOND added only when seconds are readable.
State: h=9 m=21
